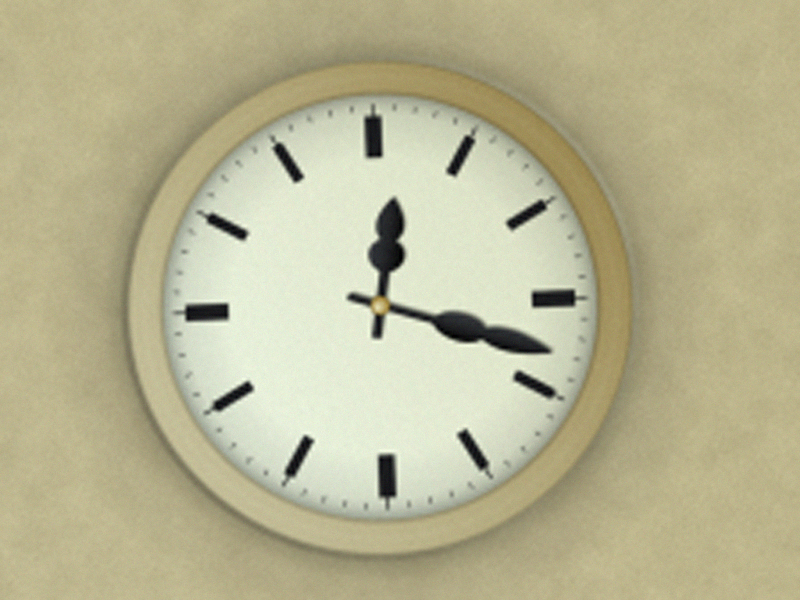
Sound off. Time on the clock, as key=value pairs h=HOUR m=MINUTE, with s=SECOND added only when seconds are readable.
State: h=12 m=18
